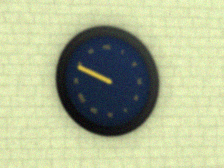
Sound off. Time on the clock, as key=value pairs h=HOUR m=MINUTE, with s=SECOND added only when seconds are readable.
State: h=9 m=49
